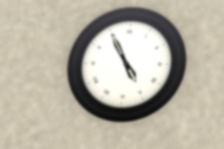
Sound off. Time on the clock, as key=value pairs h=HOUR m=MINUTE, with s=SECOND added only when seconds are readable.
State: h=4 m=55
